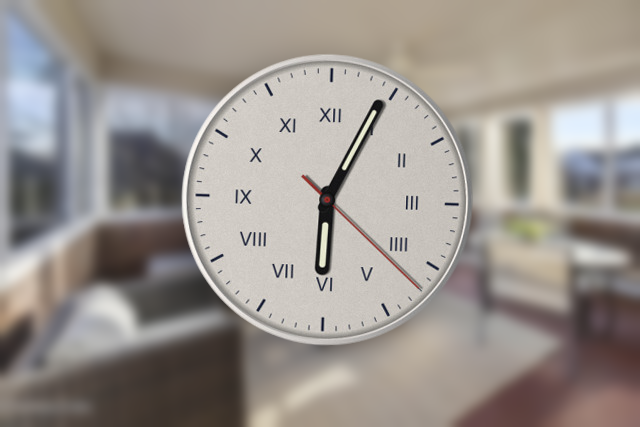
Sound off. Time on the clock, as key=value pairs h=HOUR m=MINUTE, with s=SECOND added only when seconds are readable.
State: h=6 m=4 s=22
